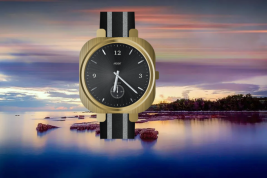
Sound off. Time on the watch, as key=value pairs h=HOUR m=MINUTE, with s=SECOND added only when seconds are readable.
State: h=6 m=22
